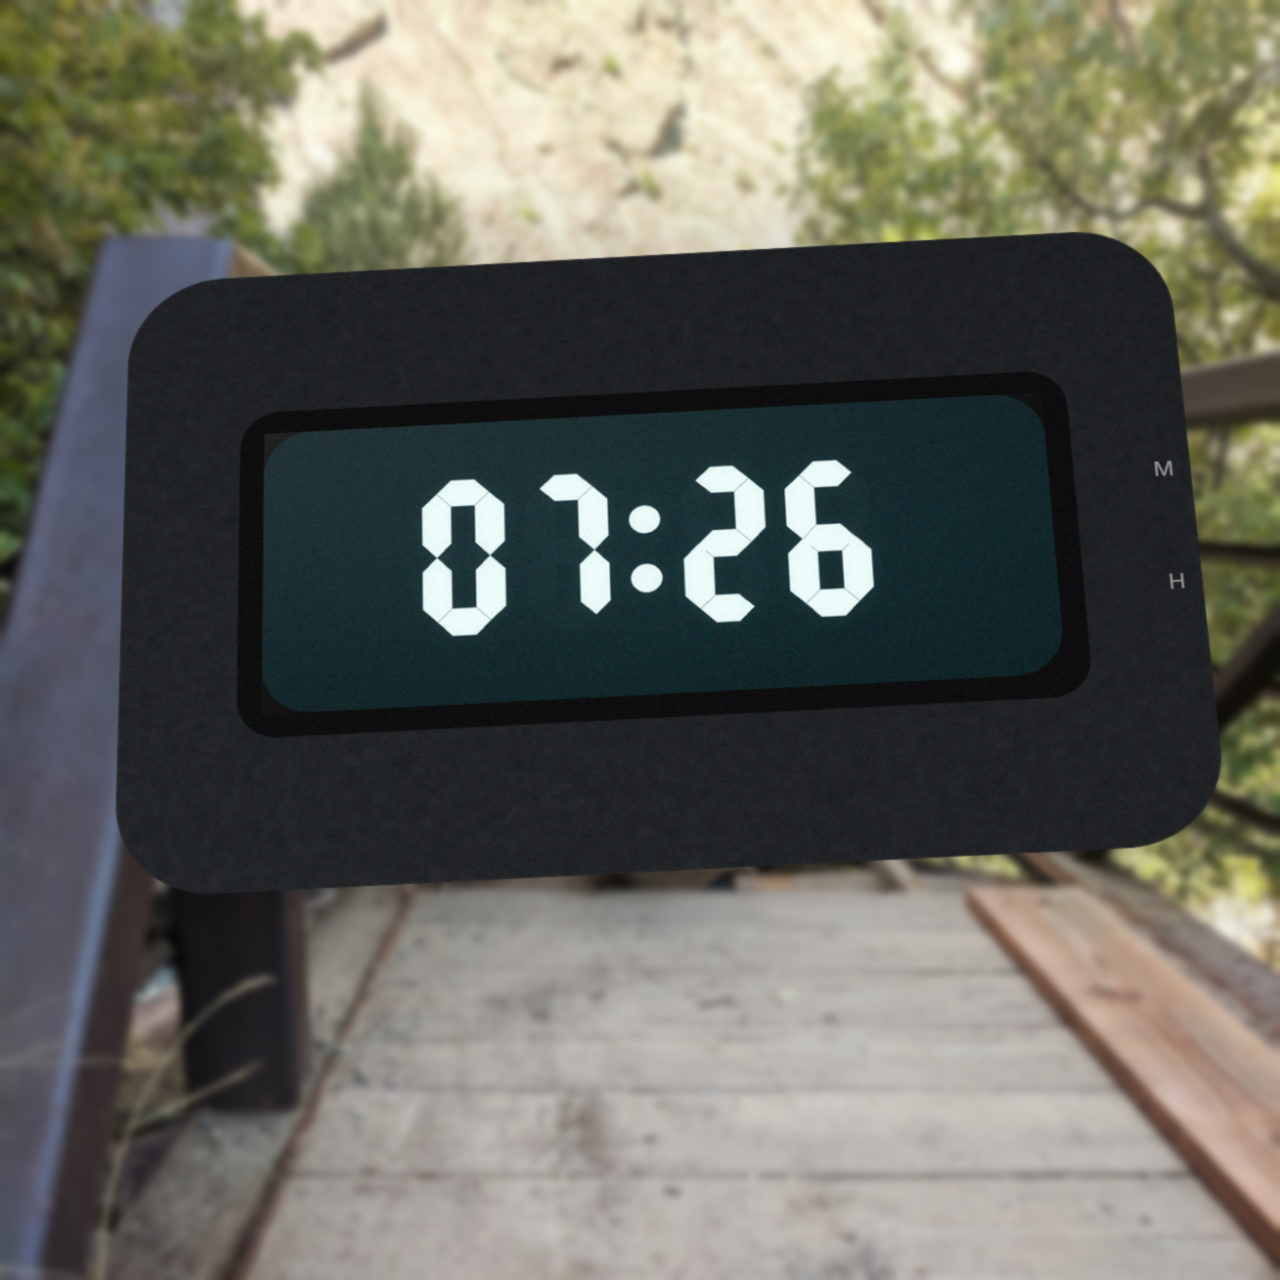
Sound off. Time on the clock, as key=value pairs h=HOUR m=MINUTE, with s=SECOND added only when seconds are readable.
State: h=7 m=26
